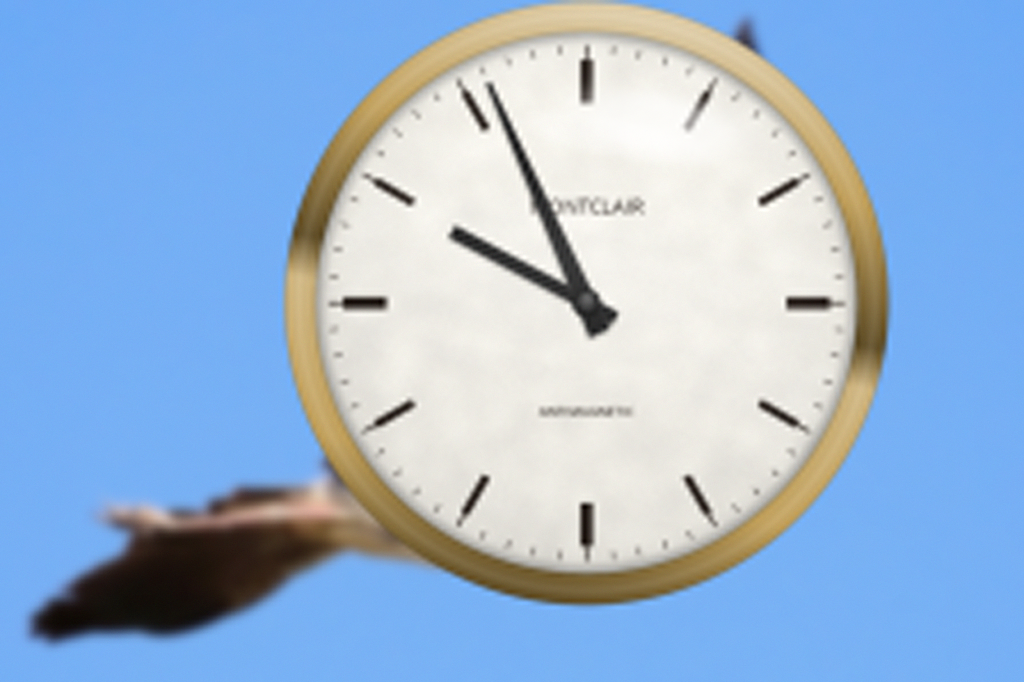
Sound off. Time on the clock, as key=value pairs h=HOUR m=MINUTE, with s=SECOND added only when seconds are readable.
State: h=9 m=56
